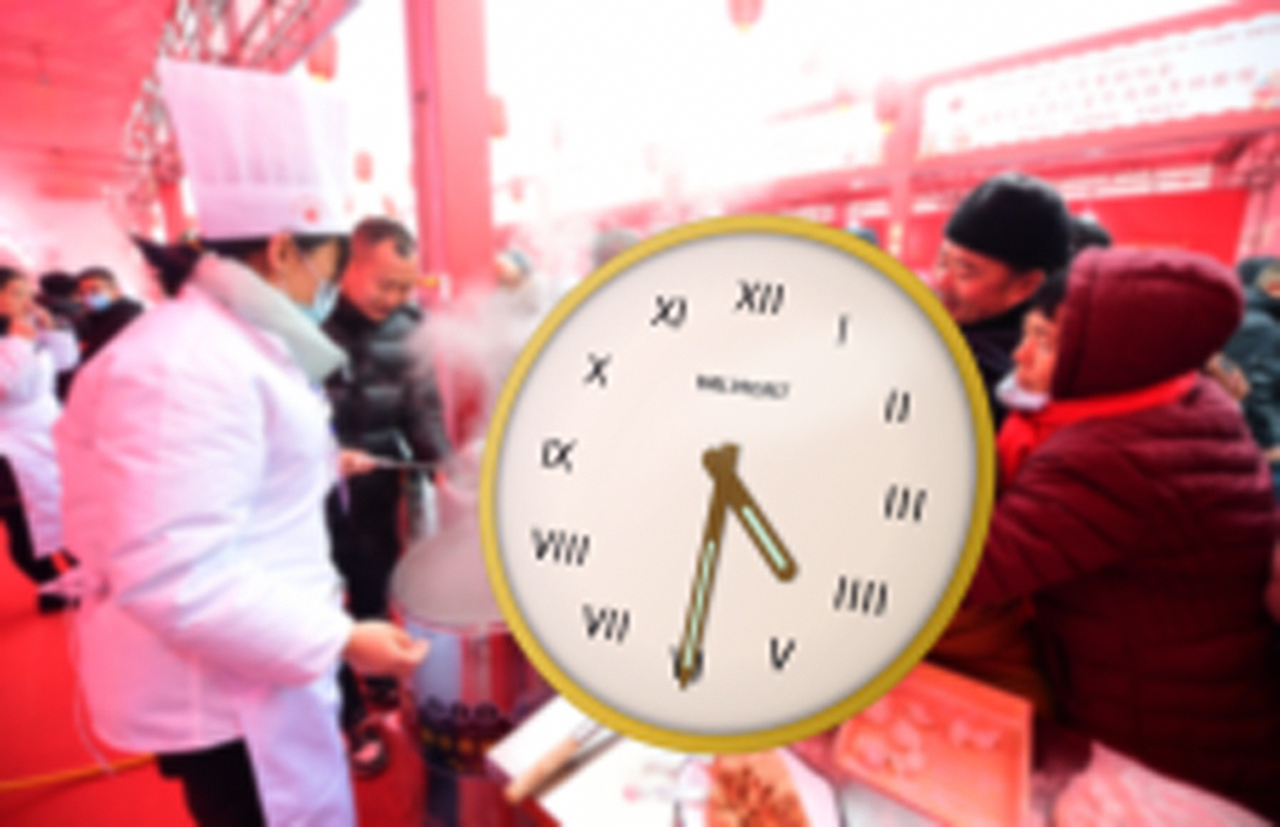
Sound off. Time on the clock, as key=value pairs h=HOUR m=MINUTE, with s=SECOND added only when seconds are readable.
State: h=4 m=30
